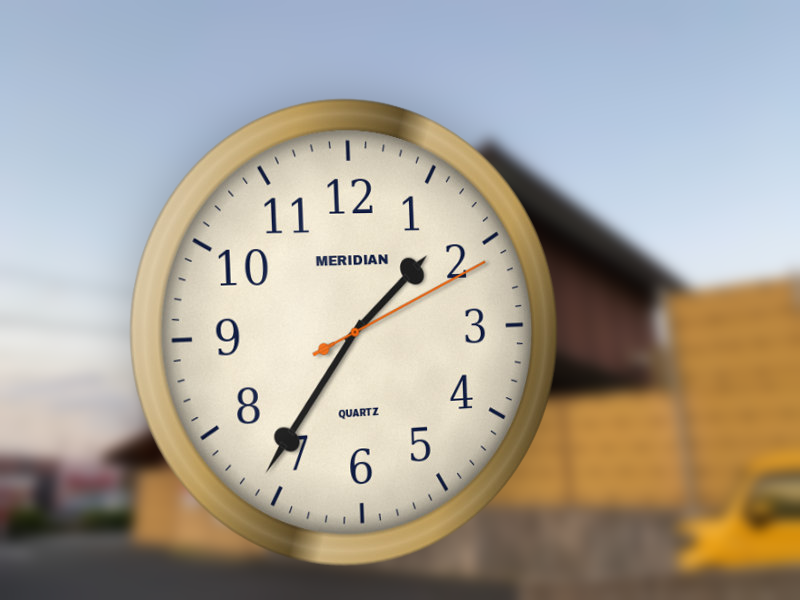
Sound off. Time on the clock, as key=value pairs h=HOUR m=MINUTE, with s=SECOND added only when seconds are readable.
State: h=1 m=36 s=11
